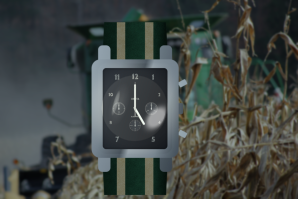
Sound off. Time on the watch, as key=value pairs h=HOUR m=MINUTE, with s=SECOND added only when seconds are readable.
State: h=5 m=0
